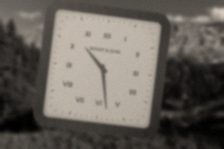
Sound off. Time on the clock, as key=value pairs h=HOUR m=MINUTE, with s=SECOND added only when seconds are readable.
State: h=10 m=28
